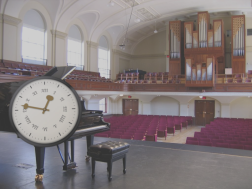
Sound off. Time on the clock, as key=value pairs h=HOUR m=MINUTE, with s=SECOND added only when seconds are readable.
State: h=12 m=47
